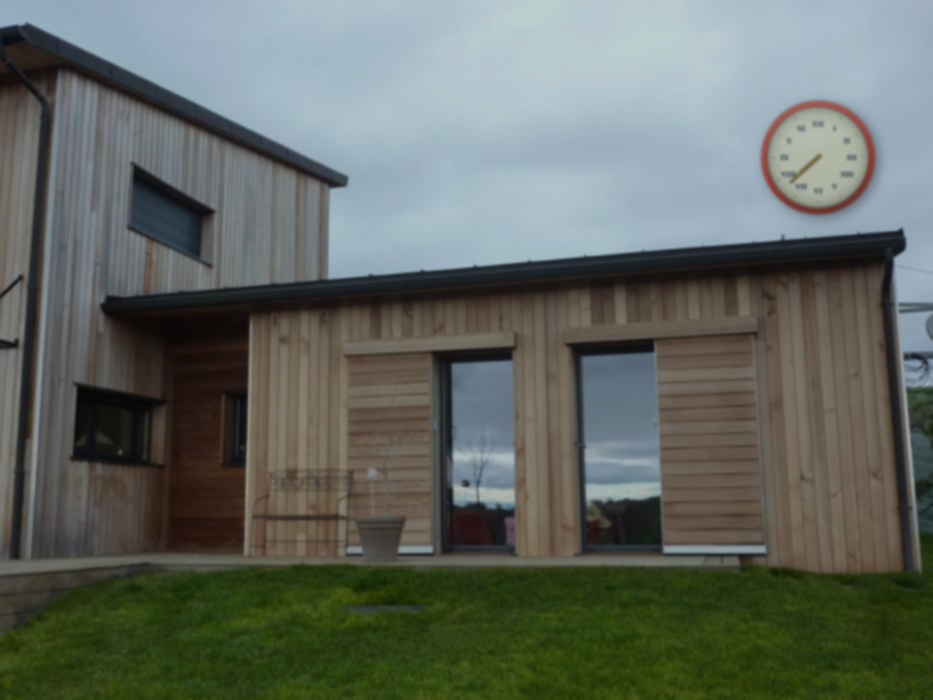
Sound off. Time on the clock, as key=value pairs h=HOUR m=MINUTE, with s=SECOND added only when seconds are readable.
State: h=7 m=38
